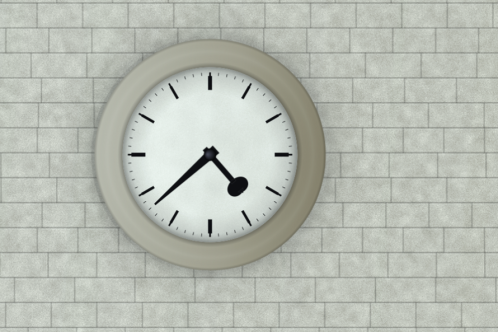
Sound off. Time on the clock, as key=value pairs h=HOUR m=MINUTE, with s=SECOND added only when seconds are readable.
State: h=4 m=38
